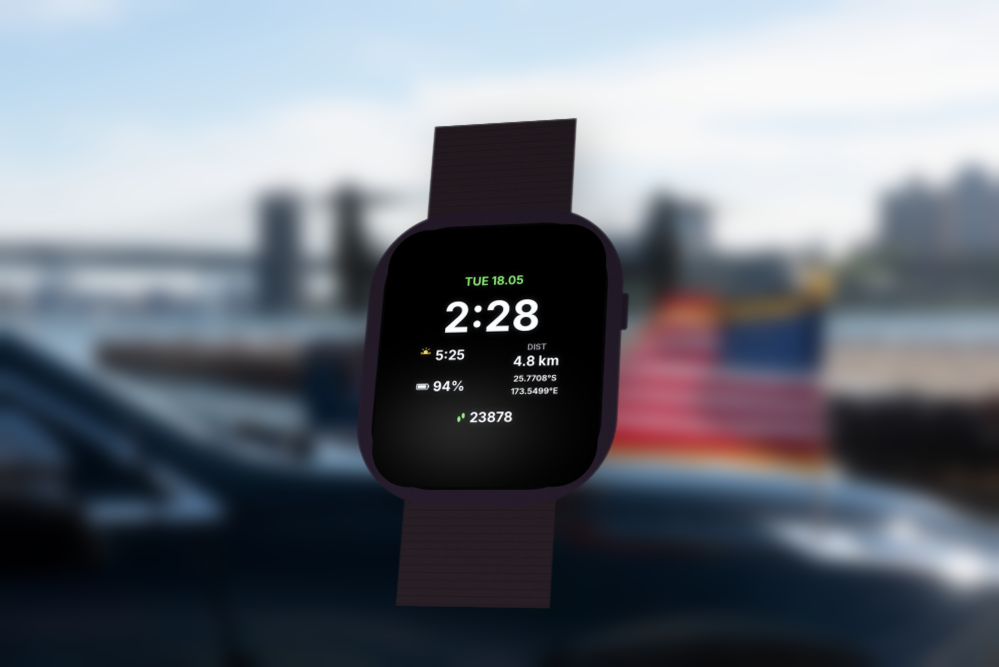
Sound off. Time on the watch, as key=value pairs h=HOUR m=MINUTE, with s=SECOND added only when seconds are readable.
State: h=2 m=28
